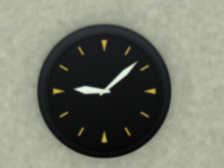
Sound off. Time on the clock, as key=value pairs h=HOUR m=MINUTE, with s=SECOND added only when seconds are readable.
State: h=9 m=8
